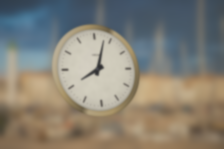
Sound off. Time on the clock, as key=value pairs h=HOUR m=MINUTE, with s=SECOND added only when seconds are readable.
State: h=8 m=3
